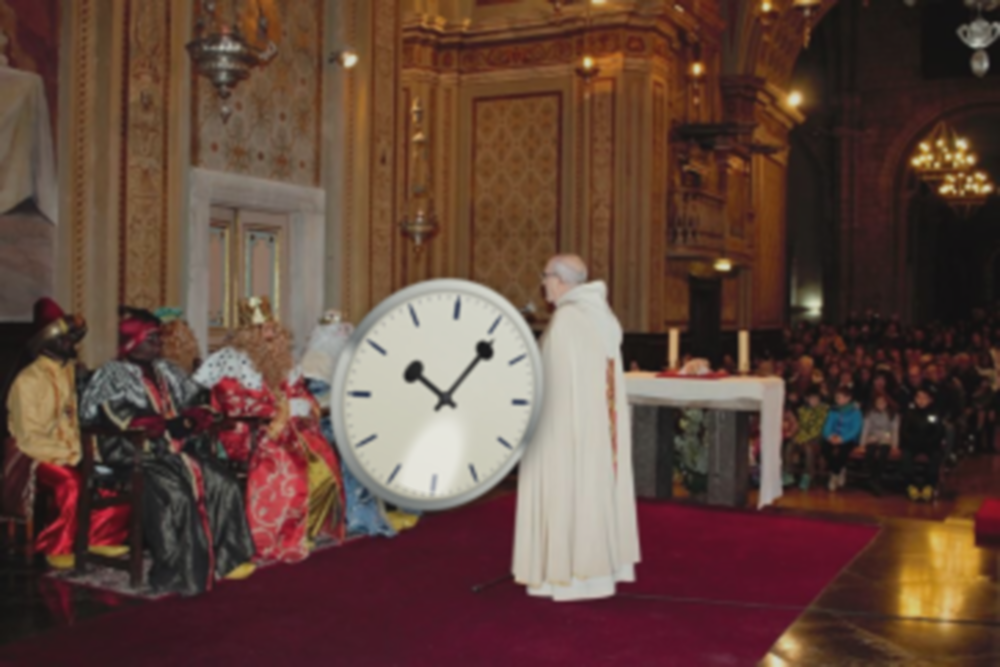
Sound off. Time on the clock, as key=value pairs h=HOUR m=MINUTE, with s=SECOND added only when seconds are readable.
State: h=10 m=6
